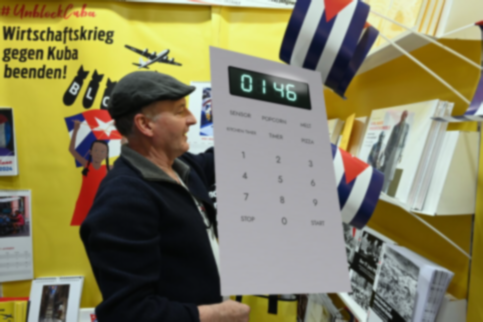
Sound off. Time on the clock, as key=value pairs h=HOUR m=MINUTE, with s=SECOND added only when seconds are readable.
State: h=1 m=46
